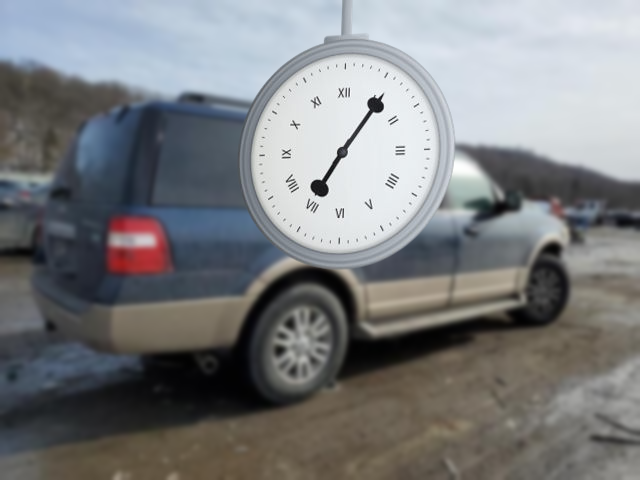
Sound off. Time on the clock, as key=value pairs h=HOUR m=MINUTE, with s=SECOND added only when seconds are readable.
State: h=7 m=6
